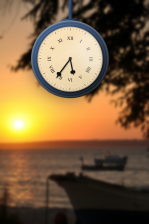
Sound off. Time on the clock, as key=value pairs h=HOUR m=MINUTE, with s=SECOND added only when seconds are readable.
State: h=5 m=36
